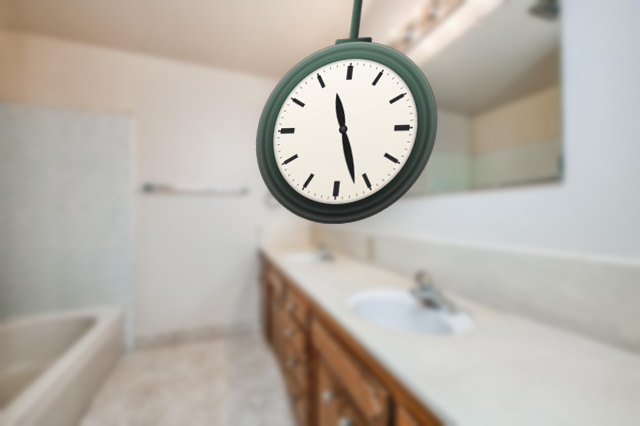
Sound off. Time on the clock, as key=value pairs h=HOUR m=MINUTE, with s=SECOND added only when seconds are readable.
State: h=11 m=27
